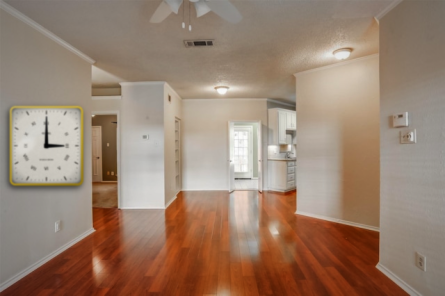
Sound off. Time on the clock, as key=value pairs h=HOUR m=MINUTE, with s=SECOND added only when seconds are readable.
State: h=3 m=0
